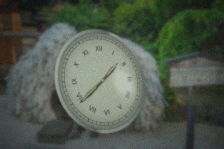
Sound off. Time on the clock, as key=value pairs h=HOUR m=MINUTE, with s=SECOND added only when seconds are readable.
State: h=1 m=39
